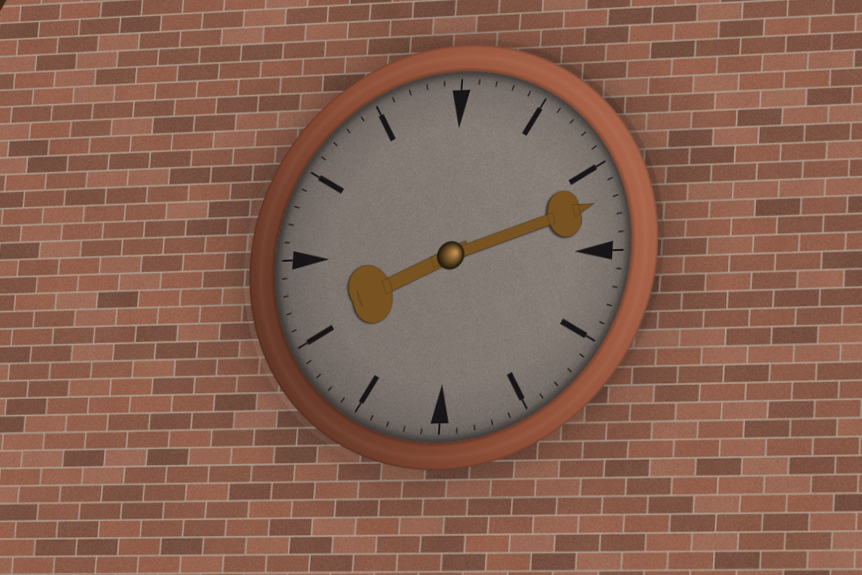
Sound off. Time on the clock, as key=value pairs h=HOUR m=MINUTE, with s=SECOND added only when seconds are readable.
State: h=8 m=12
